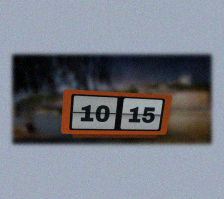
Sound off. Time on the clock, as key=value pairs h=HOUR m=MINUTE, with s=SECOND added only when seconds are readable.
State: h=10 m=15
